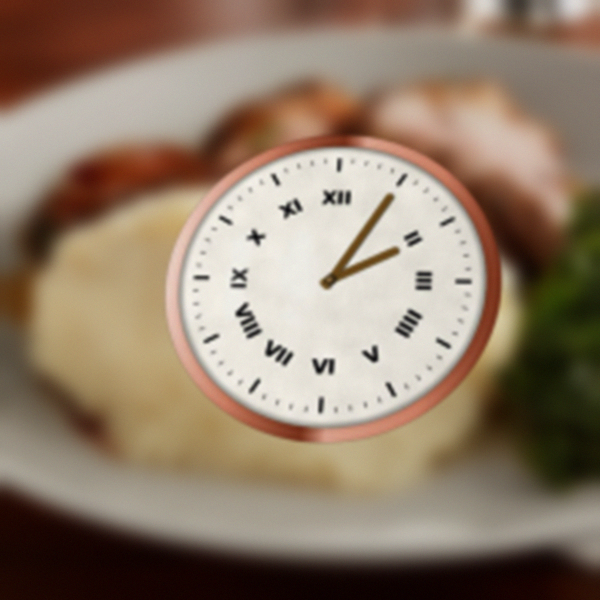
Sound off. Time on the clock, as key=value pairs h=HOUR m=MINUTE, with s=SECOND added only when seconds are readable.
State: h=2 m=5
